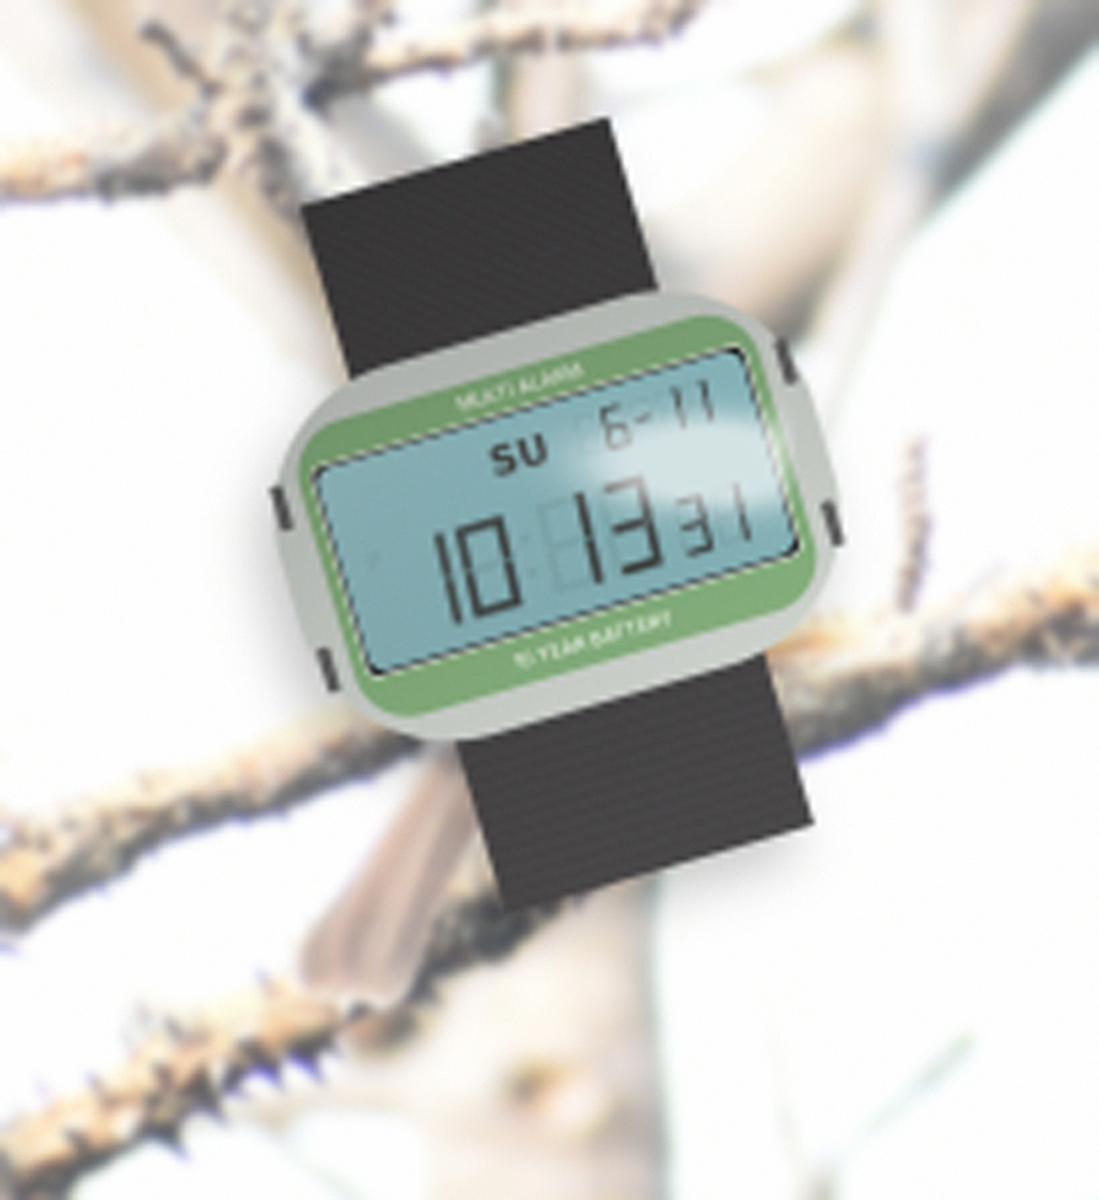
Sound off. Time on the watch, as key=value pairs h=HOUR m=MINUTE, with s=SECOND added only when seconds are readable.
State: h=10 m=13 s=31
